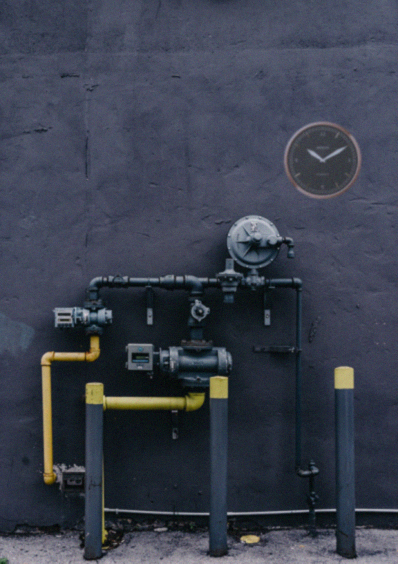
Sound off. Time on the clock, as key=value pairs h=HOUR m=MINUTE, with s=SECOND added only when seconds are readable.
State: h=10 m=10
